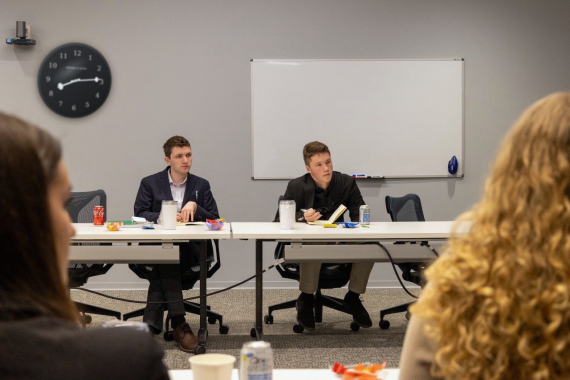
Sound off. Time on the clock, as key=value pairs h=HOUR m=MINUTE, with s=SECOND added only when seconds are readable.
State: h=8 m=14
